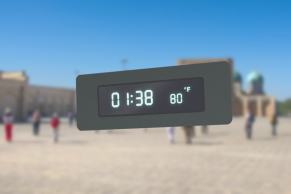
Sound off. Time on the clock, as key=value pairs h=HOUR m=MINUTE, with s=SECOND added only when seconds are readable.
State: h=1 m=38
